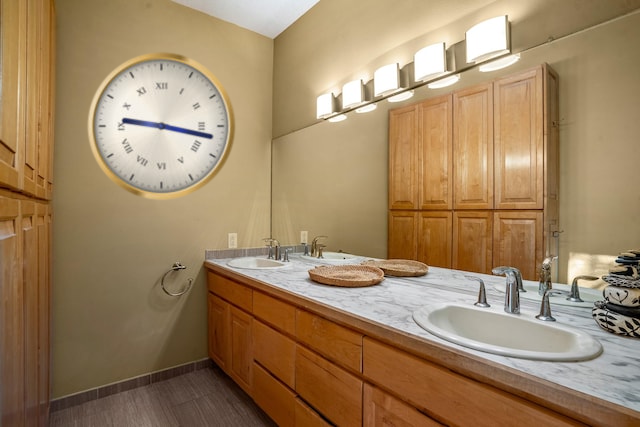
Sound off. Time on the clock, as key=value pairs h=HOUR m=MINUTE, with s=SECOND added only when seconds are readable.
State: h=9 m=17
